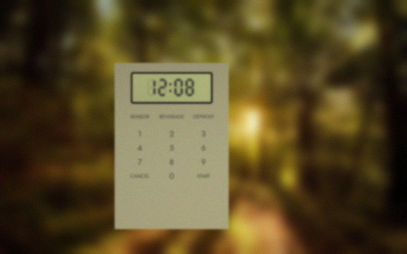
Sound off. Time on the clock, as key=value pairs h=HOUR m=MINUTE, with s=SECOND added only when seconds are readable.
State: h=12 m=8
